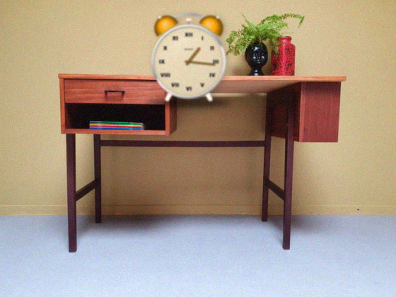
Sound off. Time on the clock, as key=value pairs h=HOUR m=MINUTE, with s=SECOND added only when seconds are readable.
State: h=1 m=16
